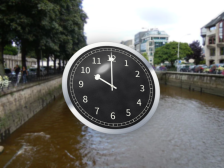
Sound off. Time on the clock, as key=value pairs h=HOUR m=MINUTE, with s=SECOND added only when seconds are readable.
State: h=10 m=0
